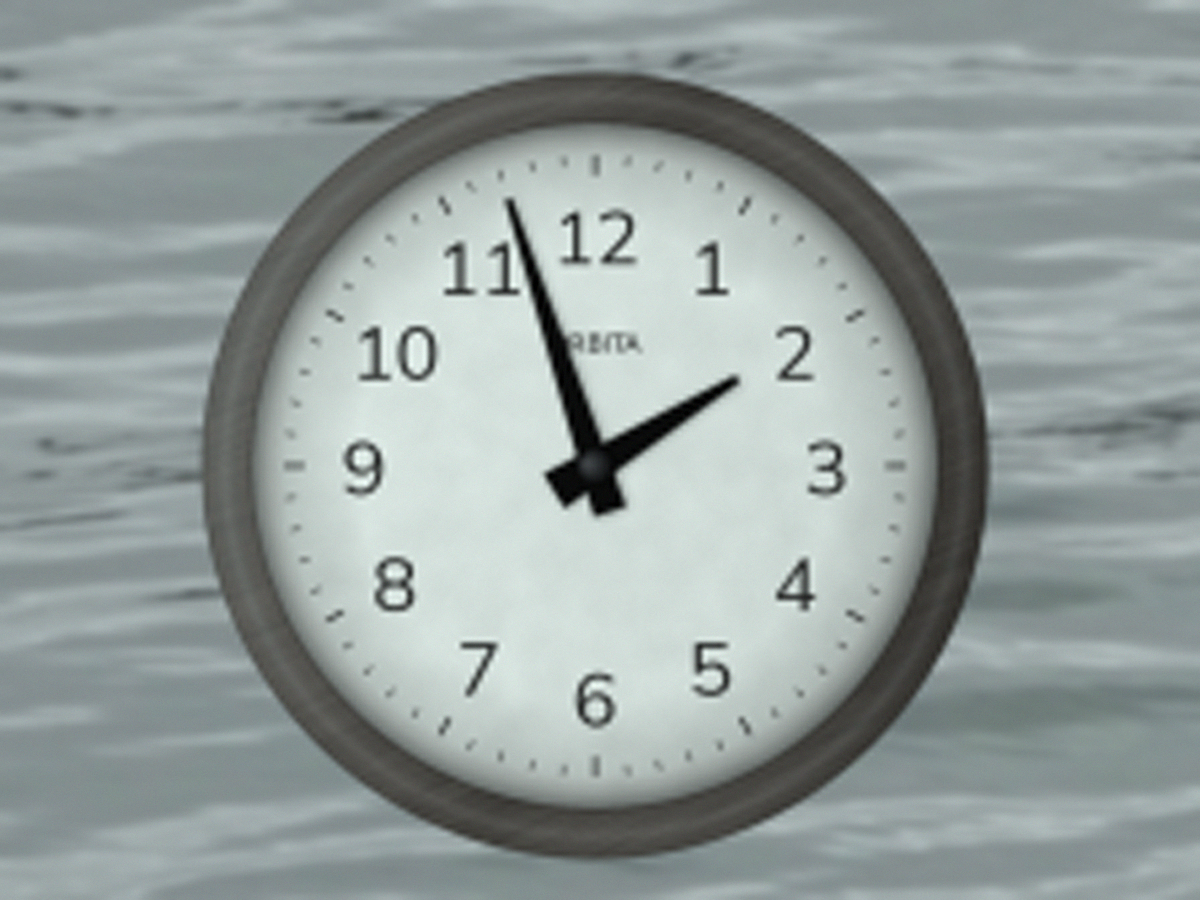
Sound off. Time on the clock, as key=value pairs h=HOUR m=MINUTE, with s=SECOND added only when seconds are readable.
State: h=1 m=57
